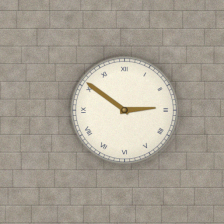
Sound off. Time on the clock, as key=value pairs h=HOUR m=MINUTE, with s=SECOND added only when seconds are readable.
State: h=2 m=51
